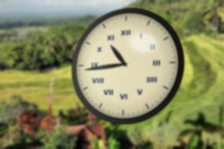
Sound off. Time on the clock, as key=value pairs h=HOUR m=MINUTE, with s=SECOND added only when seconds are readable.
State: h=10 m=44
